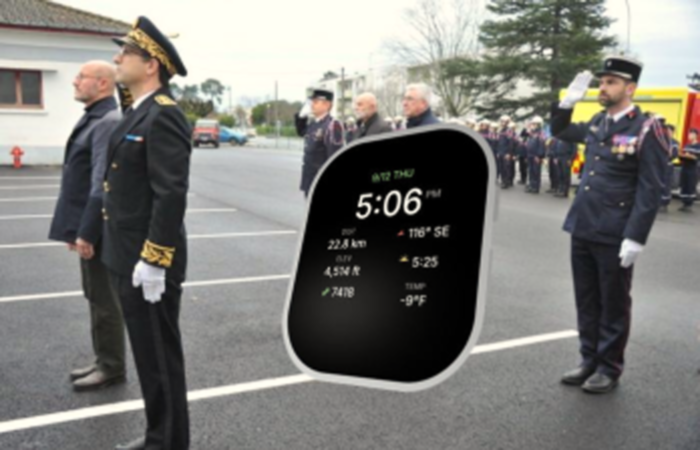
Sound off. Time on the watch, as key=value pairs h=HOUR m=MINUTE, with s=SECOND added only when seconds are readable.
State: h=5 m=6
